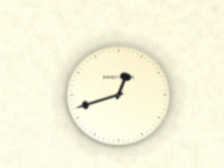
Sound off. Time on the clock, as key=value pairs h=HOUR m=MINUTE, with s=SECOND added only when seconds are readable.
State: h=12 m=42
